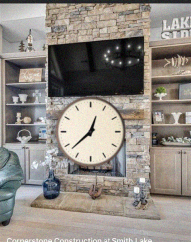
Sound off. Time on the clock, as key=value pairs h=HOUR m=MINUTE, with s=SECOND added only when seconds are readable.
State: h=12 m=38
